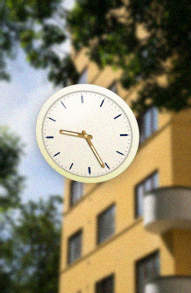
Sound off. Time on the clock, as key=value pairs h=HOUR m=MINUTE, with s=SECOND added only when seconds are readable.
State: h=9 m=26
